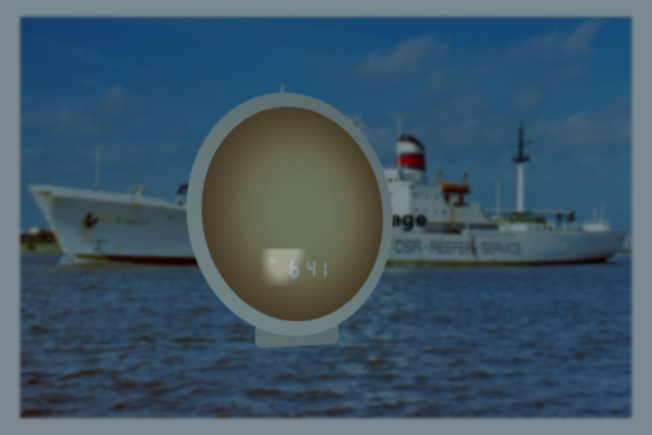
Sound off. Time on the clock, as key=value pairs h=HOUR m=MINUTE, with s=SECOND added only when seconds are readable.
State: h=6 m=41
